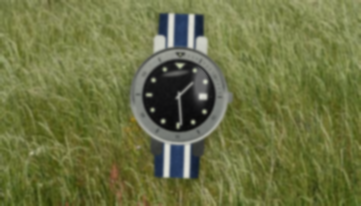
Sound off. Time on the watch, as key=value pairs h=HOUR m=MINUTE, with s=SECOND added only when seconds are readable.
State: h=1 m=29
